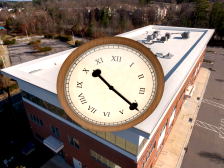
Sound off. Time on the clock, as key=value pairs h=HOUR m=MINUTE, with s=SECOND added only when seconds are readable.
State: h=10 m=21
